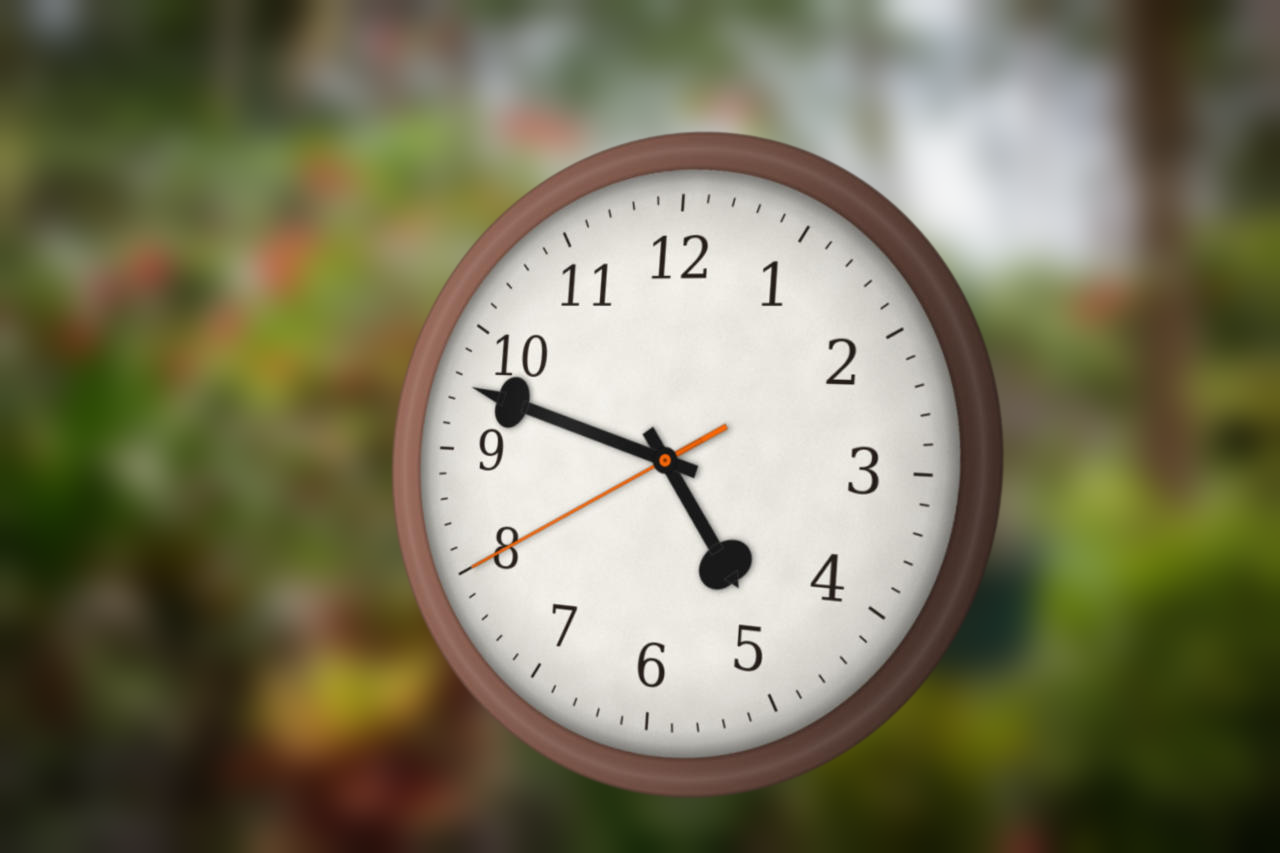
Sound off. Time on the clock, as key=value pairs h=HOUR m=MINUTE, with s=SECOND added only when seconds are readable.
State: h=4 m=47 s=40
